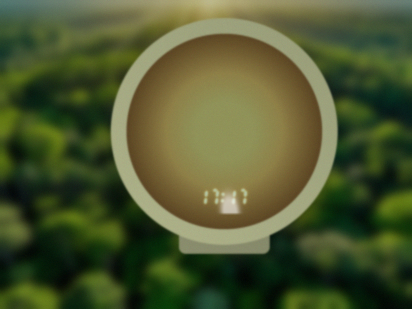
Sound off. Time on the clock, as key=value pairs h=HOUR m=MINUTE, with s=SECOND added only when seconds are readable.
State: h=17 m=17
